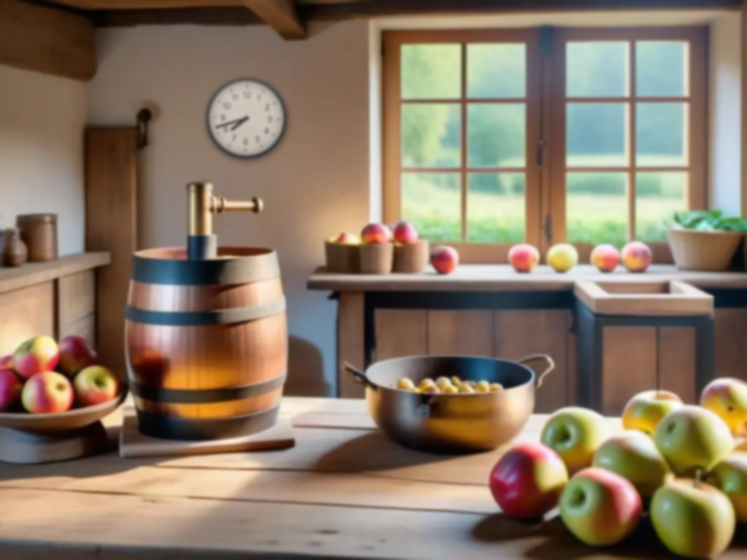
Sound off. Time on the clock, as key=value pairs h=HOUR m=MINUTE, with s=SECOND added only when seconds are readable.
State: h=7 m=42
